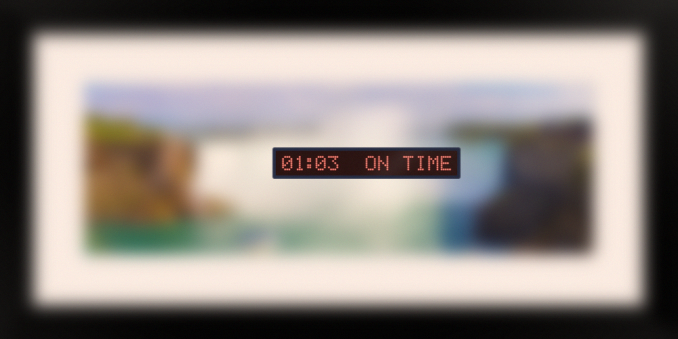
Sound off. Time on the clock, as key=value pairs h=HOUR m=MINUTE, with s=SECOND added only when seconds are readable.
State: h=1 m=3
